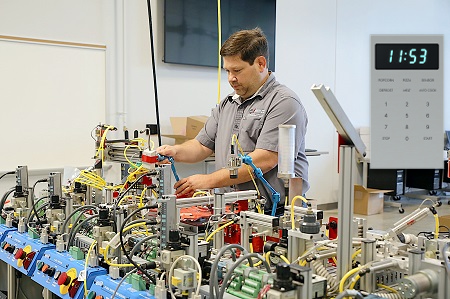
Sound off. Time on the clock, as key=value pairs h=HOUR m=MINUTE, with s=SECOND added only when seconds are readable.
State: h=11 m=53
